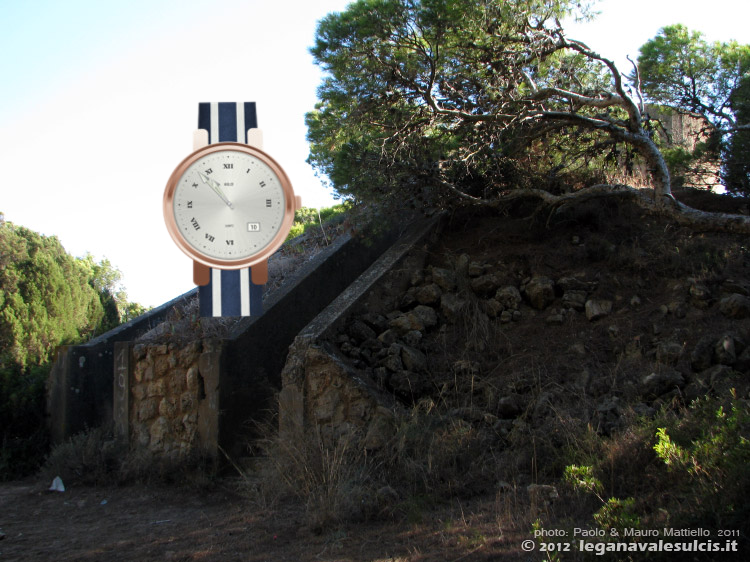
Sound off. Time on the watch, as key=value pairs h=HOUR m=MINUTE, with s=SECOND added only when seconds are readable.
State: h=10 m=53
